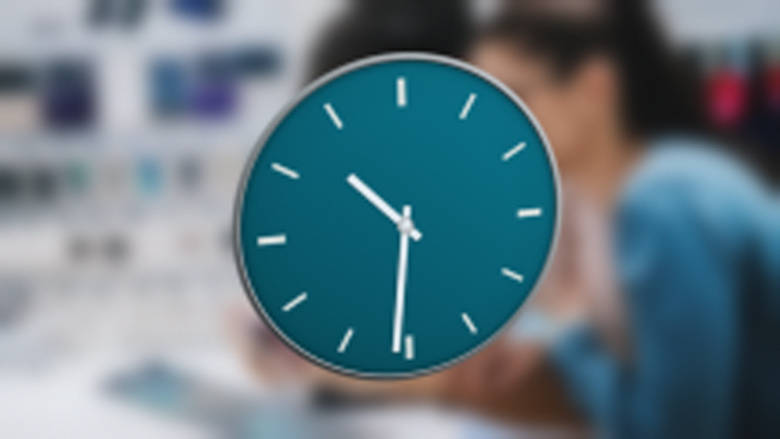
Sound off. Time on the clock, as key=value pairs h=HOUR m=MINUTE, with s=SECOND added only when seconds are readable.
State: h=10 m=31
